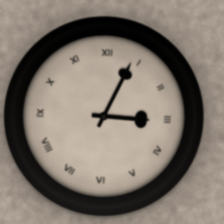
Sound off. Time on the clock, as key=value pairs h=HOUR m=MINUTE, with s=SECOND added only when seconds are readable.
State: h=3 m=4
